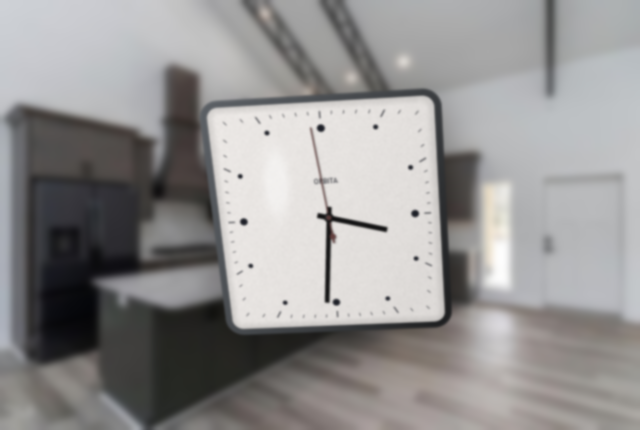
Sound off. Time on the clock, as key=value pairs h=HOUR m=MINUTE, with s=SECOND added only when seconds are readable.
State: h=3 m=30 s=59
